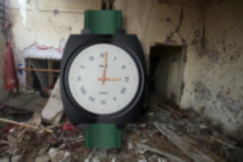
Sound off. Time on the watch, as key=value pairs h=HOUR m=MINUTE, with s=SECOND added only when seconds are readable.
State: h=3 m=1
